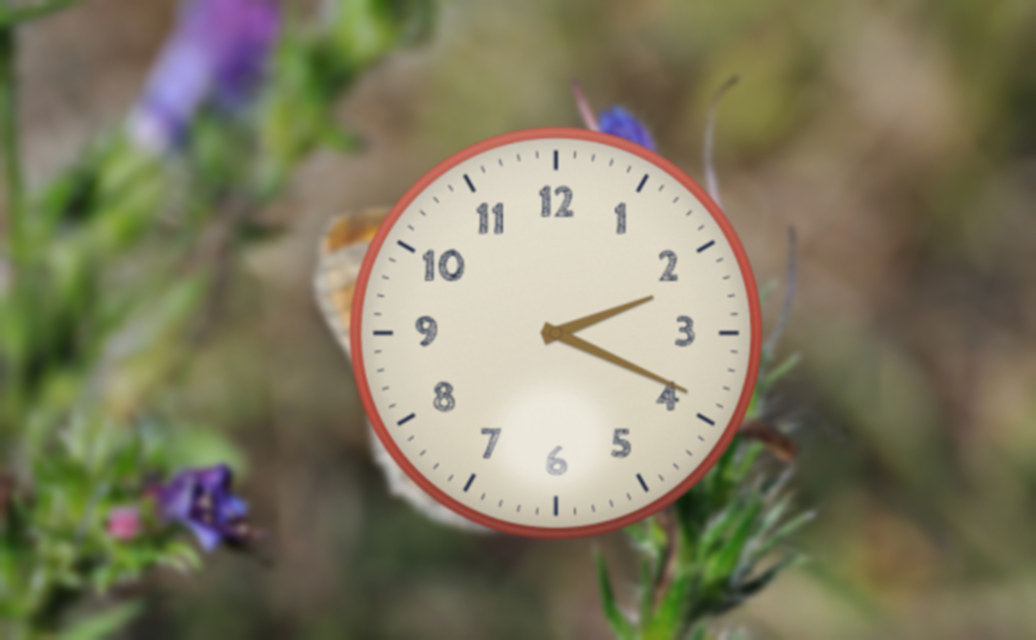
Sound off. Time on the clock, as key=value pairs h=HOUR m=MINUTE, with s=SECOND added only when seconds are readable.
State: h=2 m=19
